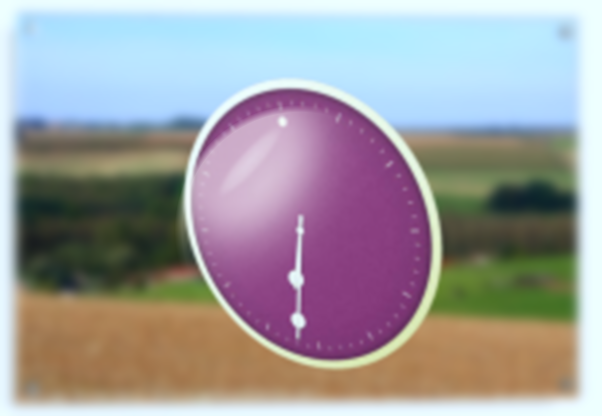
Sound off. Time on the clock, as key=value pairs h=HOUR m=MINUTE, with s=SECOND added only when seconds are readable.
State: h=6 m=32
